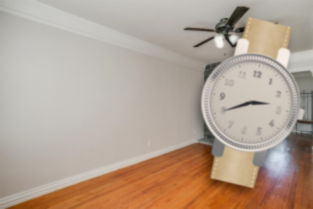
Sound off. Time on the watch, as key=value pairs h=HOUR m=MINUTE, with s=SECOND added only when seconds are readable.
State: h=2 m=40
